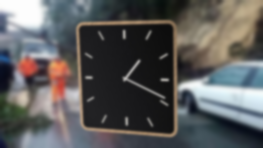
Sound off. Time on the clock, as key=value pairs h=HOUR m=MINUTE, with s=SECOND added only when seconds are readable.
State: h=1 m=19
